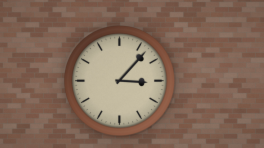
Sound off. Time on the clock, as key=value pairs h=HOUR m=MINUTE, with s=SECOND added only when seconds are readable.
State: h=3 m=7
